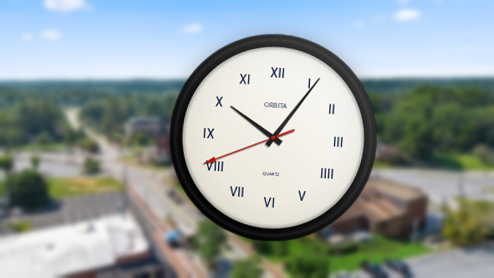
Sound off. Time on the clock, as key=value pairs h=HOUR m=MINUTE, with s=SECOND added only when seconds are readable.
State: h=10 m=5 s=41
